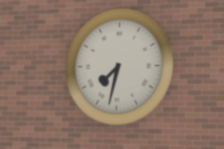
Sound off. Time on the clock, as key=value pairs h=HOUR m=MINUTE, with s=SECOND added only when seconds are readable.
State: h=7 m=32
